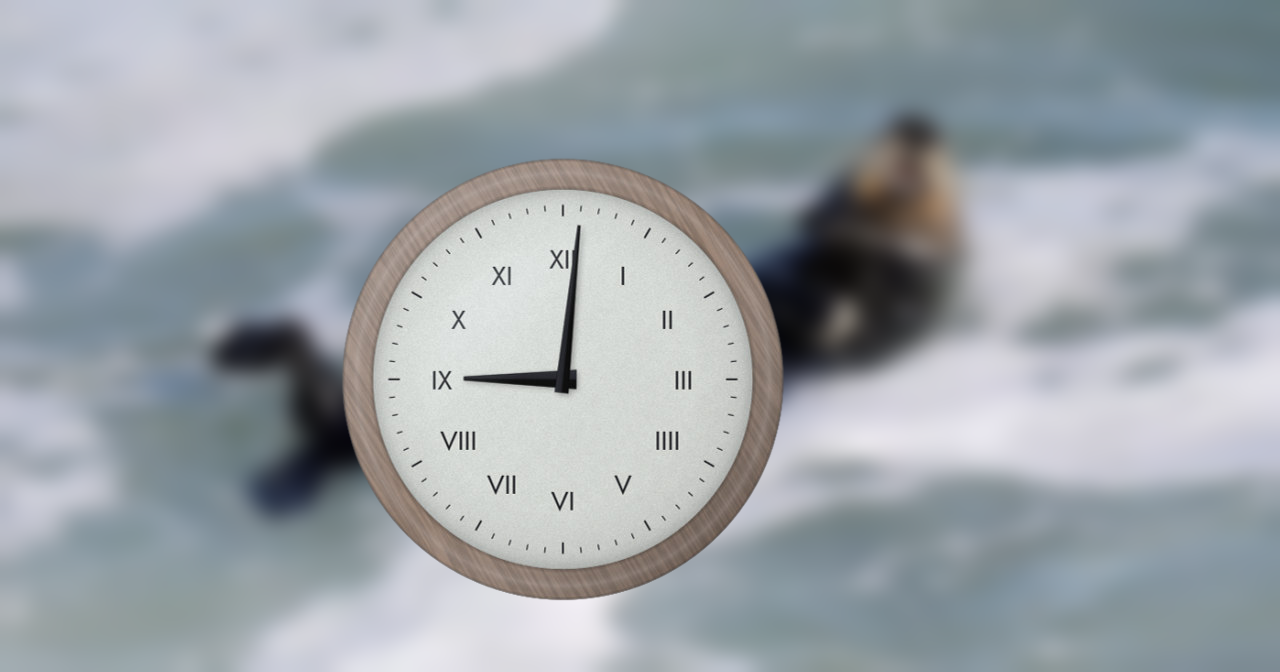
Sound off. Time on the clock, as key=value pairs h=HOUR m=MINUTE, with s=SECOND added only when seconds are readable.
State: h=9 m=1
